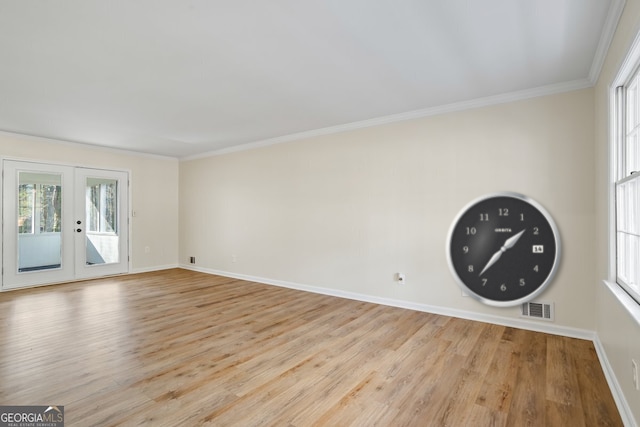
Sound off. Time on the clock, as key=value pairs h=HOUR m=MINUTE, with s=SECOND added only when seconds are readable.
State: h=1 m=37
